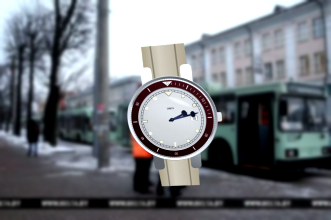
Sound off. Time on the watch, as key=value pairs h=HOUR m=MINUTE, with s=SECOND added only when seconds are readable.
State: h=2 m=13
